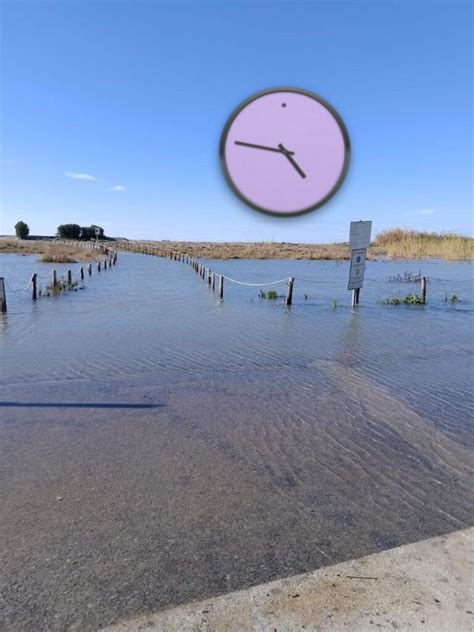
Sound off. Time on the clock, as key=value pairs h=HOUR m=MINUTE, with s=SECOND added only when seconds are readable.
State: h=4 m=47
